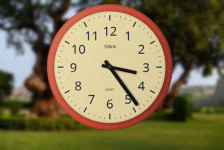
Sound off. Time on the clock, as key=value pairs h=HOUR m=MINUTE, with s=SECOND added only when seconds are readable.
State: h=3 m=24
